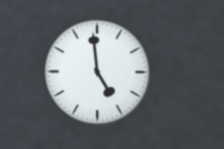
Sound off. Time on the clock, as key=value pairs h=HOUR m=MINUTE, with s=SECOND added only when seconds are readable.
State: h=4 m=59
